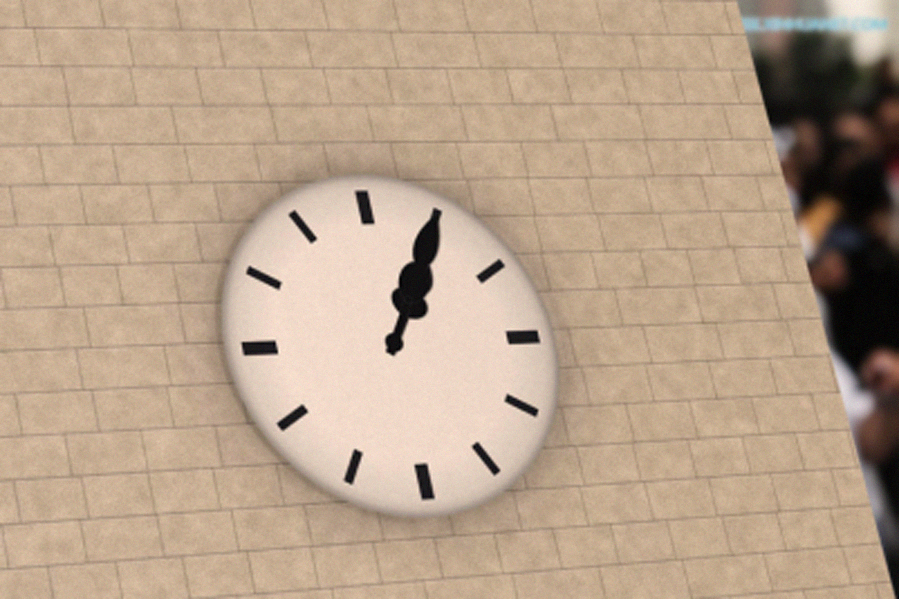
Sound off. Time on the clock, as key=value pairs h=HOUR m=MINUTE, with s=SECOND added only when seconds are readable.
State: h=1 m=5
